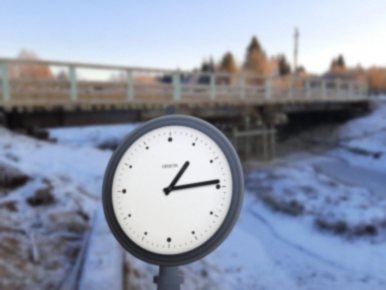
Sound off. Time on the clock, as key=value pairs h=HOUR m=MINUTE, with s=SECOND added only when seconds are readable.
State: h=1 m=14
